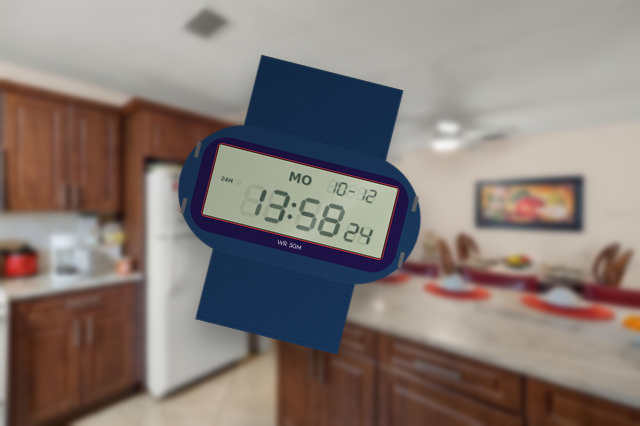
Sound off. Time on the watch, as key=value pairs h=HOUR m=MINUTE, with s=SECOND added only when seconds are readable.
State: h=13 m=58 s=24
